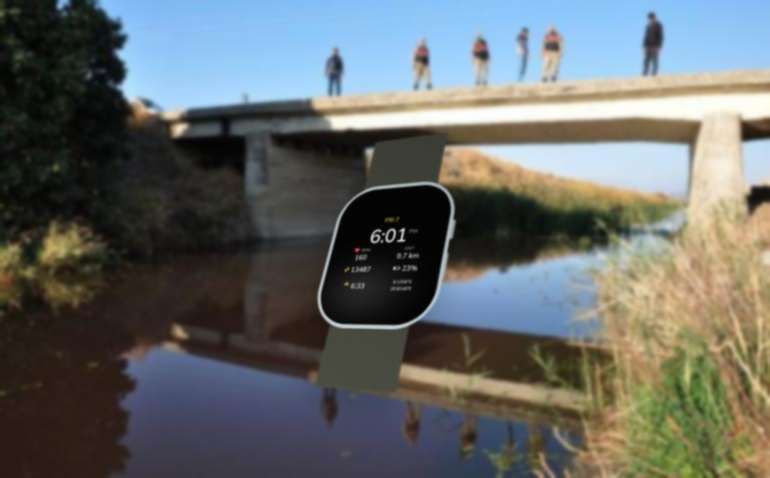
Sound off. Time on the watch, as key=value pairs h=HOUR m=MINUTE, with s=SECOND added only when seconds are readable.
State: h=6 m=1
